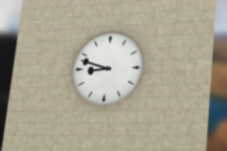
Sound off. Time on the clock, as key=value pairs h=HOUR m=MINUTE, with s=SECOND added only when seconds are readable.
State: h=8 m=48
